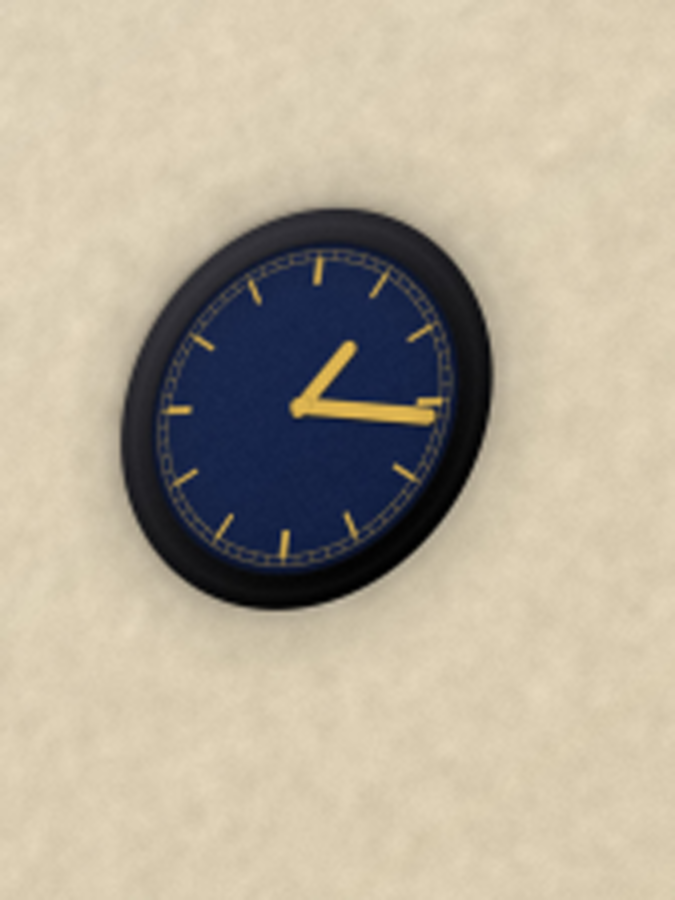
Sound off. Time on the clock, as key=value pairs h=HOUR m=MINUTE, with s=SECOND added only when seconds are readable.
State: h=1 m=16
